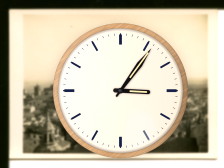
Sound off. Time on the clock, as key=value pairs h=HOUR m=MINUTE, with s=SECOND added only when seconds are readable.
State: h=3 m=6
